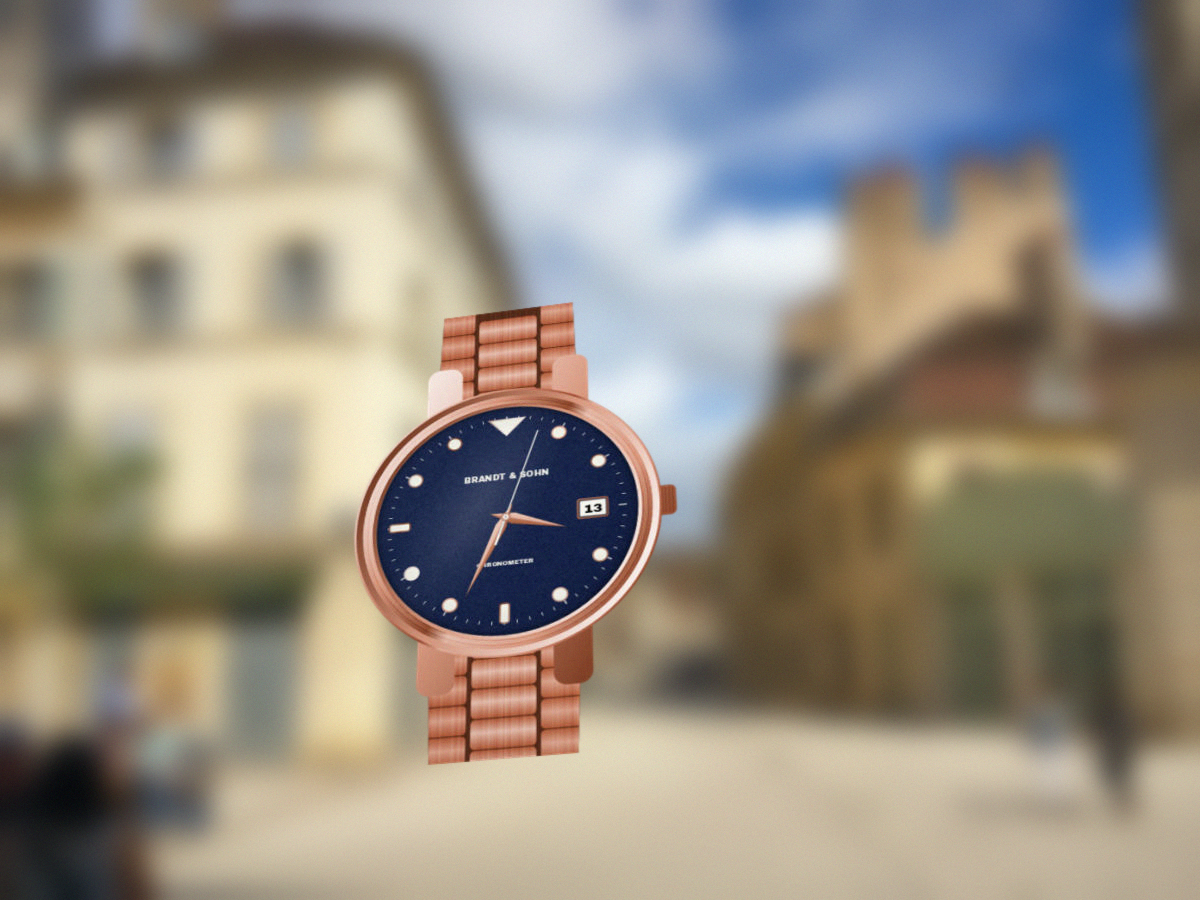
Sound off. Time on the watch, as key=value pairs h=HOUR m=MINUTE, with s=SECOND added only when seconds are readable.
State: h=3 m=34 s=3
